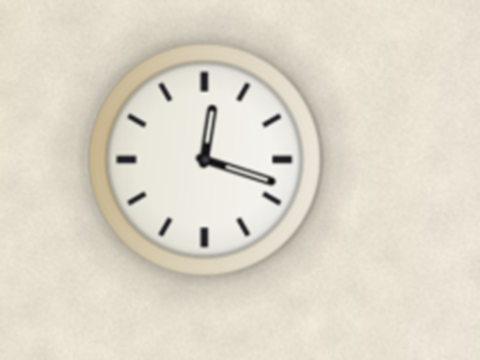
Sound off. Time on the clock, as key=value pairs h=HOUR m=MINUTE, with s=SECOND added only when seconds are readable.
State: h=12 m=18
